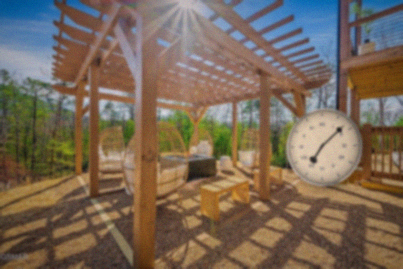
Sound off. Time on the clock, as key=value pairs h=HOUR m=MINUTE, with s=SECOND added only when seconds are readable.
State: h=7 m=8
